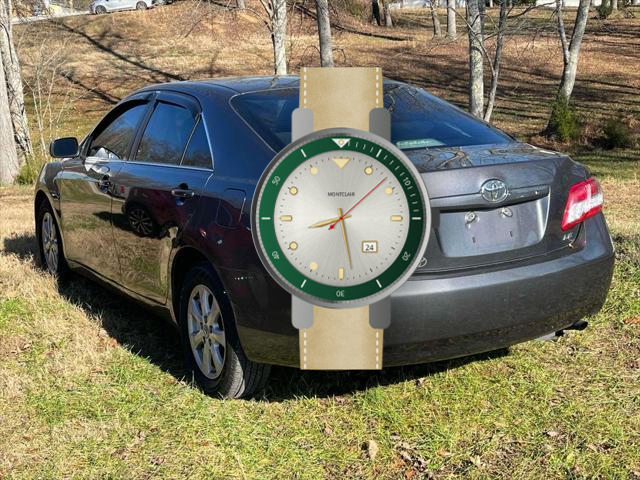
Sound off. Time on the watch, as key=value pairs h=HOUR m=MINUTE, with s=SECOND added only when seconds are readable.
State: h=8 m=28 s=8
